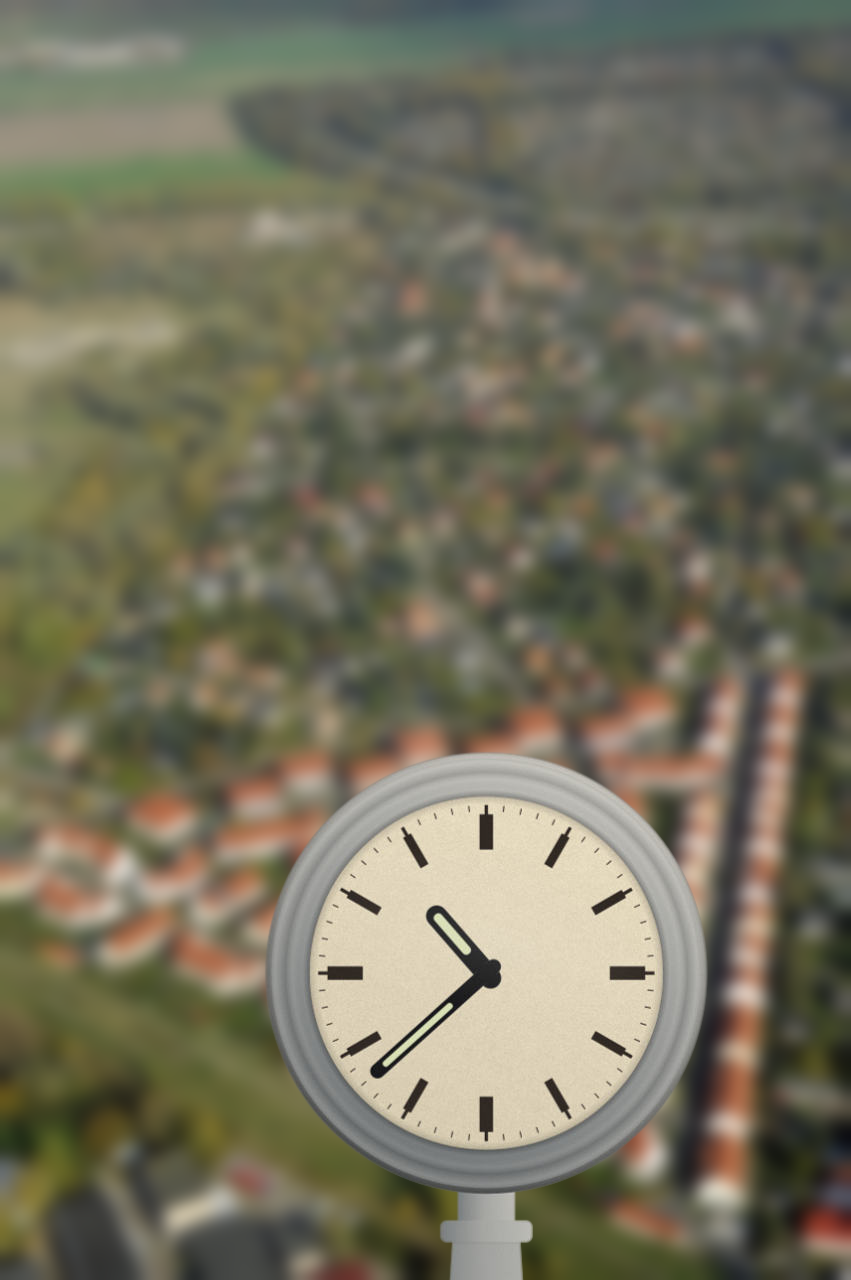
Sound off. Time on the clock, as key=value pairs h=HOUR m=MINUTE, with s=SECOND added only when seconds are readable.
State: h=10 m=38
